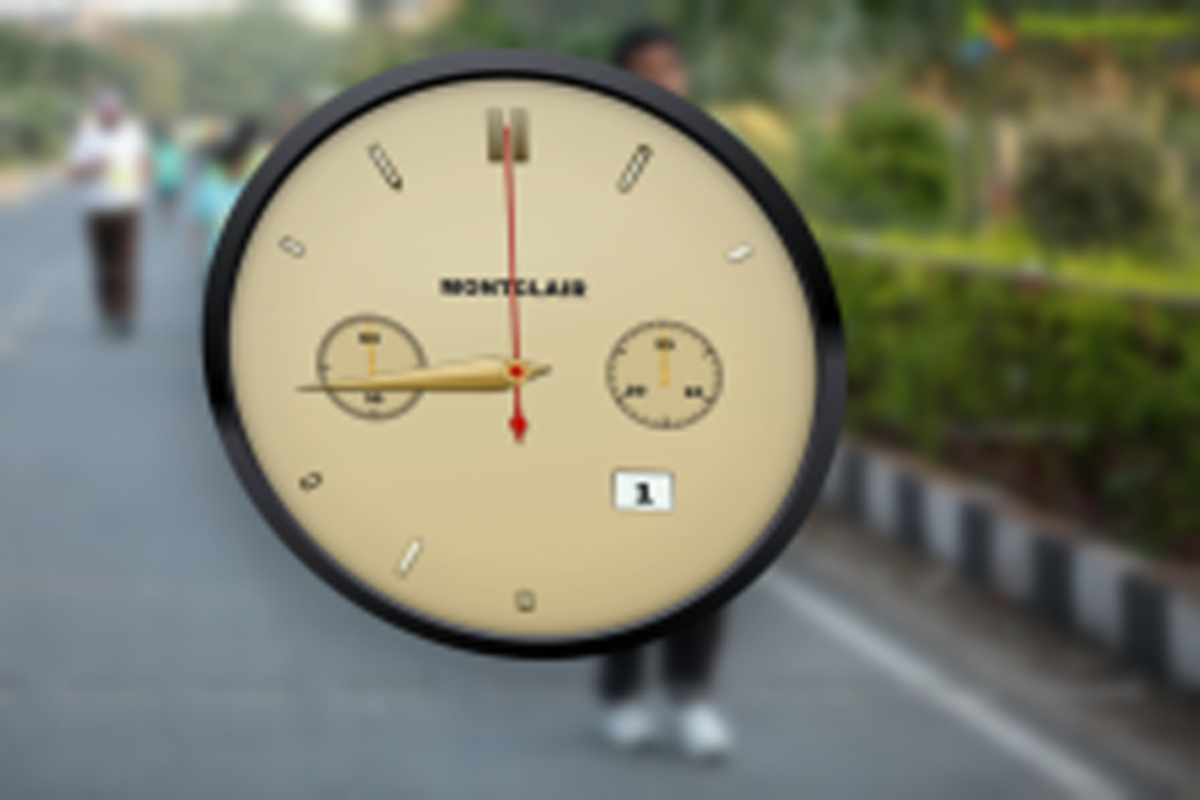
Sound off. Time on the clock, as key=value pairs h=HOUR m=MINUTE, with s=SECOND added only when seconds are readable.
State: h=8 m=44
